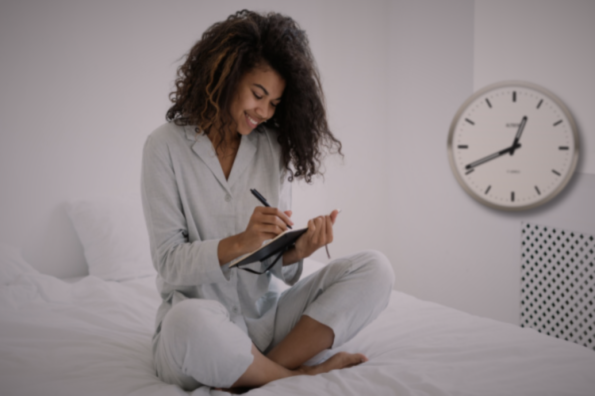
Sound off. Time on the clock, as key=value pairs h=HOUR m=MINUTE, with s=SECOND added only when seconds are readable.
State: h=12 m=41
